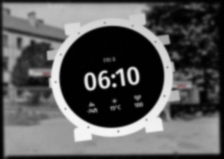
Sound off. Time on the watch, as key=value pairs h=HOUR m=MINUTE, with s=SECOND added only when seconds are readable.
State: h=6 m=10
